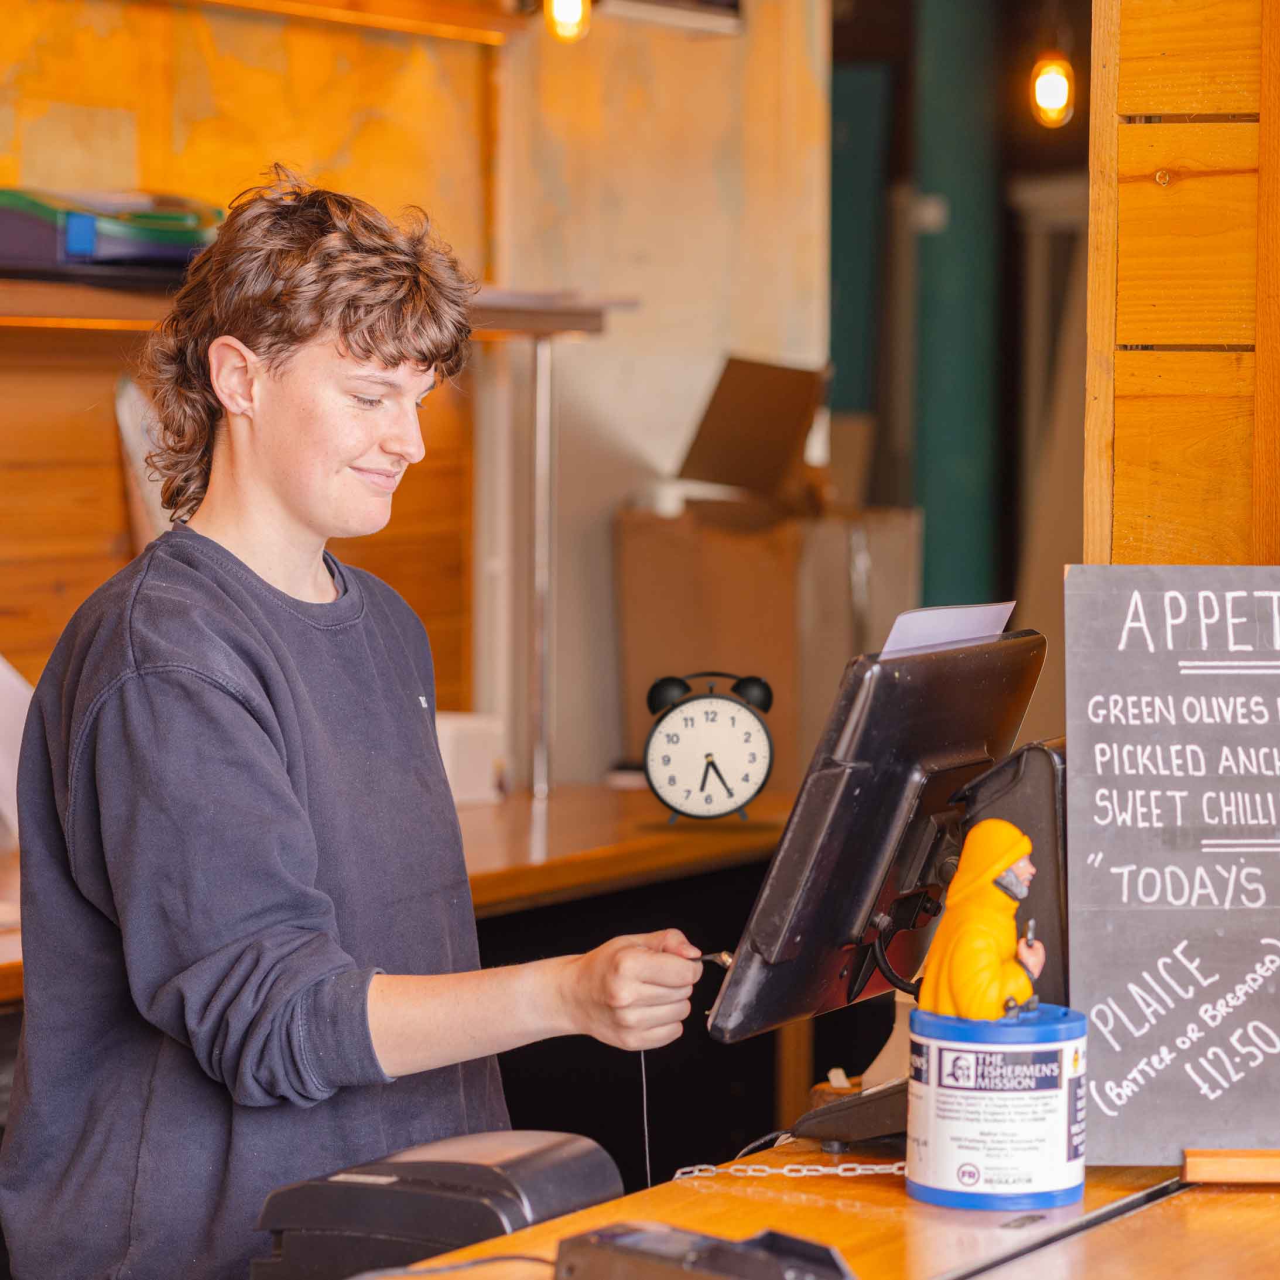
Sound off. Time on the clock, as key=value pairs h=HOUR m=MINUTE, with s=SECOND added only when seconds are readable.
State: h=6 m=25
